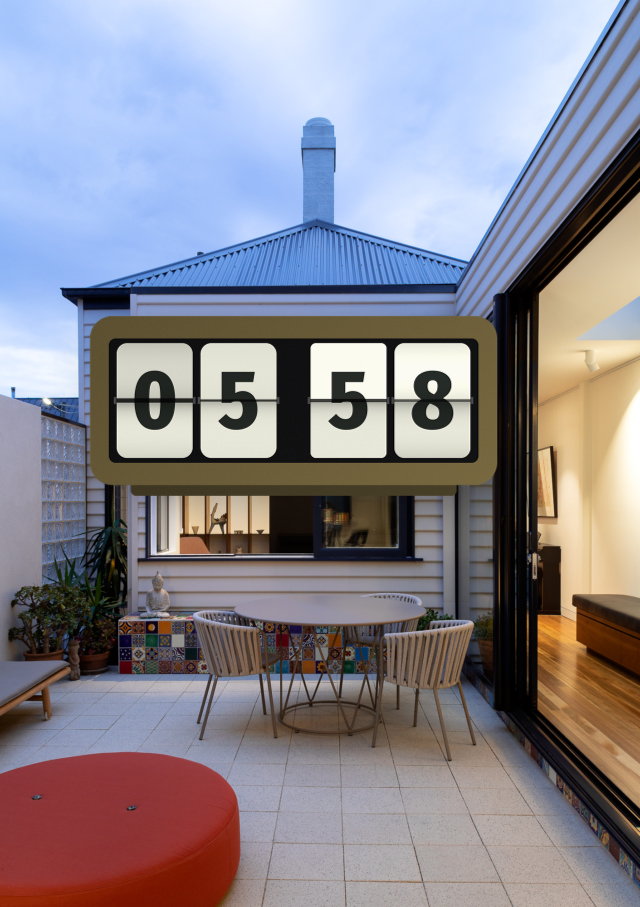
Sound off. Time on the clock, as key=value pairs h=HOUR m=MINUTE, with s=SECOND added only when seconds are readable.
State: h=5 m=58
